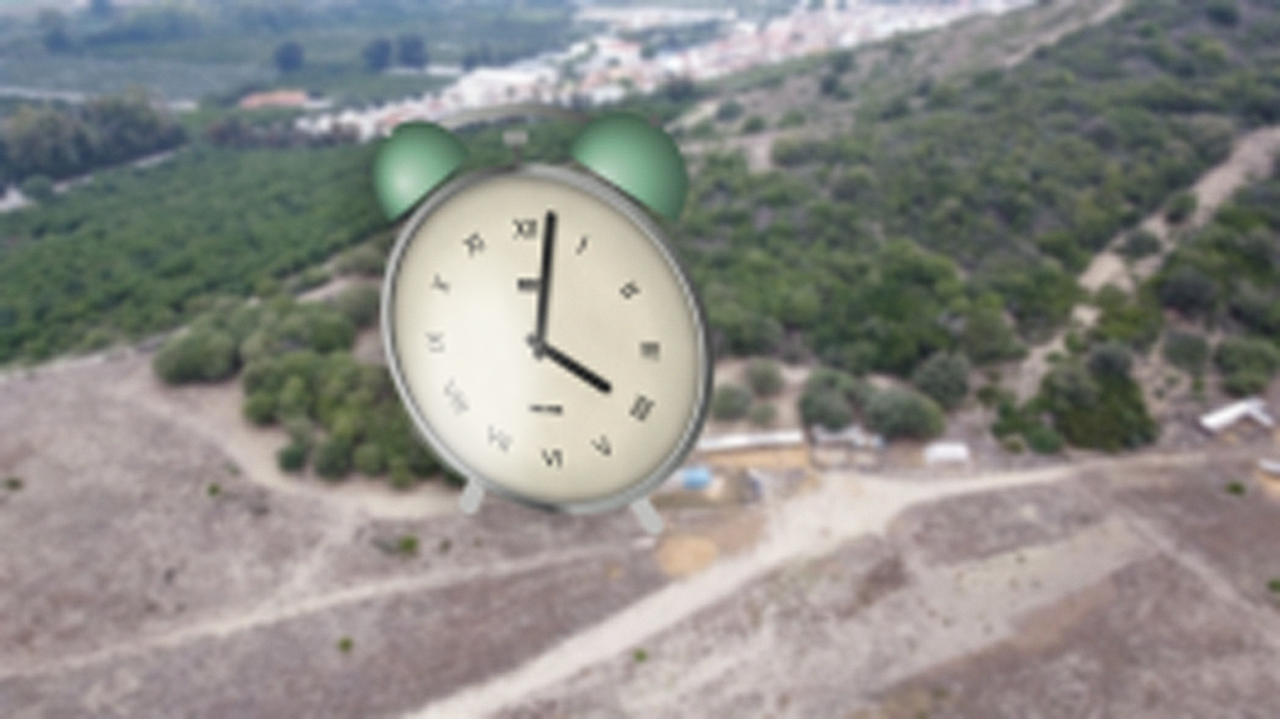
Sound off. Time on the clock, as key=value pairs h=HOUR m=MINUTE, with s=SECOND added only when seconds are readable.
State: h=4 m=2
